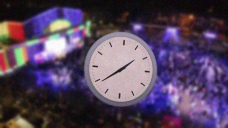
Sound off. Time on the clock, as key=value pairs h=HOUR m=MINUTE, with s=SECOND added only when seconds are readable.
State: h=1 m=39
